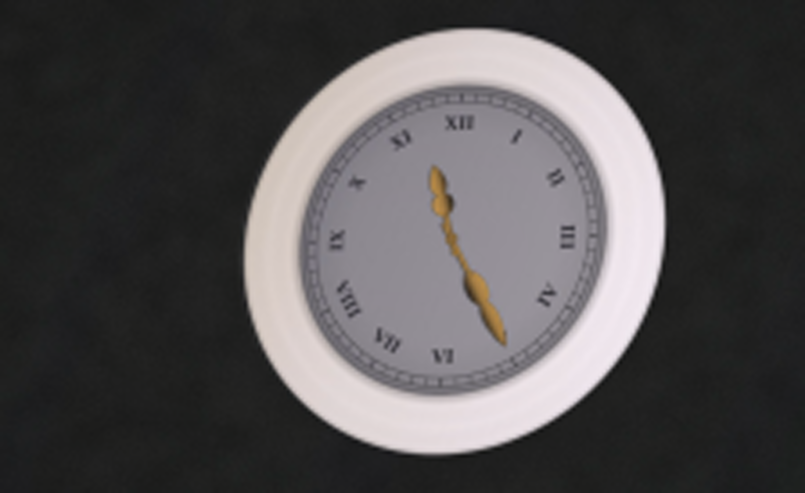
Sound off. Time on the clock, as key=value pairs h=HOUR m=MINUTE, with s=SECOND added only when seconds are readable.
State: h=11 m=25
